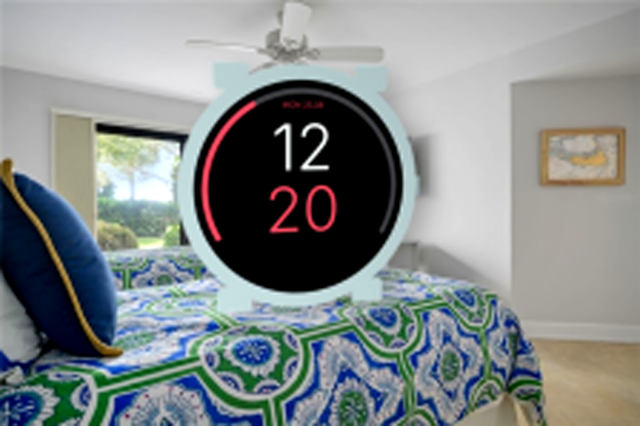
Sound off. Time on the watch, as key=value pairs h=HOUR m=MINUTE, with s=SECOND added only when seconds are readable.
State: h=12 m=20
